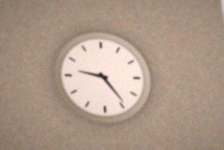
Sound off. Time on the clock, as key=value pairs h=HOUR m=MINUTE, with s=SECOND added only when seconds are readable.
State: h=9 m=24
